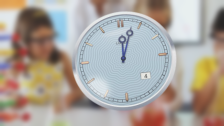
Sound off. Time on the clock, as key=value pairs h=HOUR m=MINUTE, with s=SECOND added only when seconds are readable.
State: h=12 m=3
